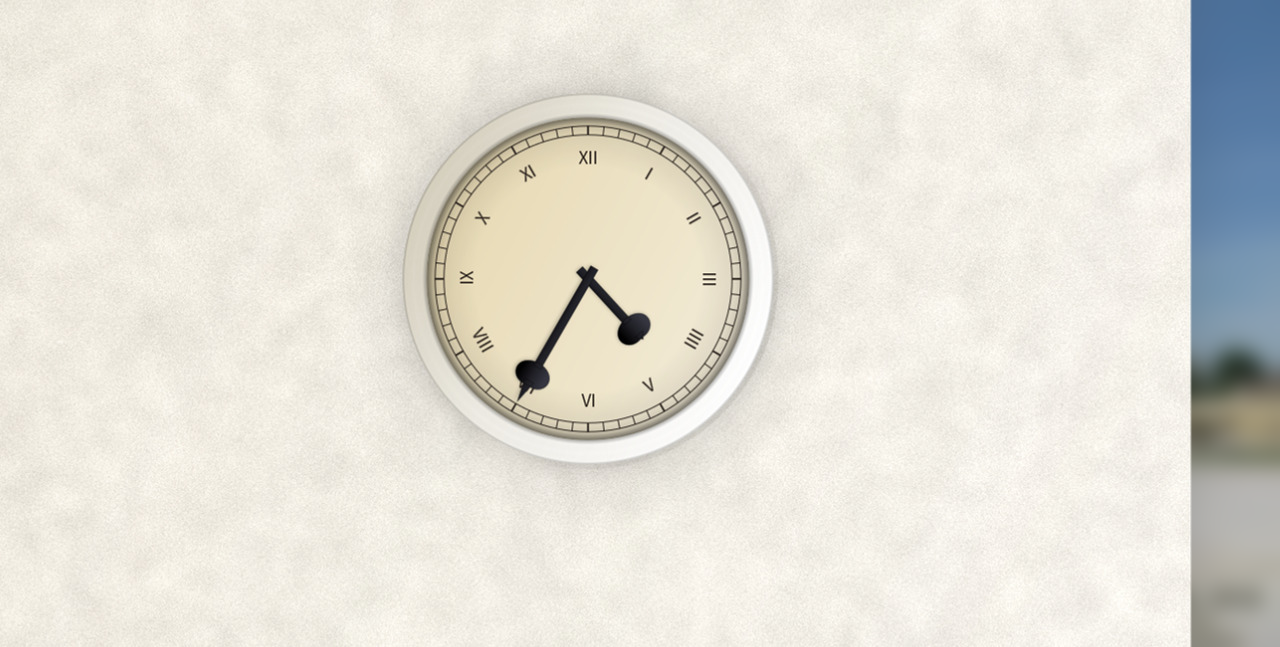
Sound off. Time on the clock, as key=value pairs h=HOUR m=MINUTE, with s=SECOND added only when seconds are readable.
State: h=4 m=35
